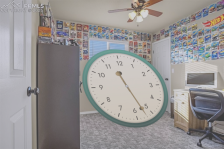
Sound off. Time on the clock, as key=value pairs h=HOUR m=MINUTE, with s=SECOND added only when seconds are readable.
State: h=11 m=27
